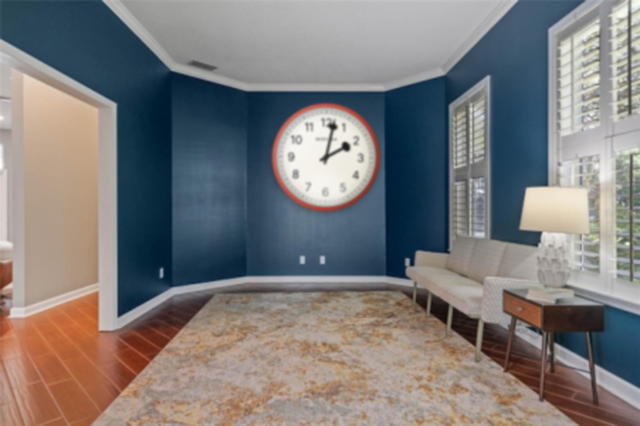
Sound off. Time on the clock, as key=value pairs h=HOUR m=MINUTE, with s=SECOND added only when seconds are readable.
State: h=2 m=2
